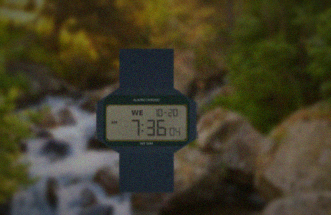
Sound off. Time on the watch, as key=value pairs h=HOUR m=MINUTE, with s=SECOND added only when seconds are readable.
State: h=7 m=36
